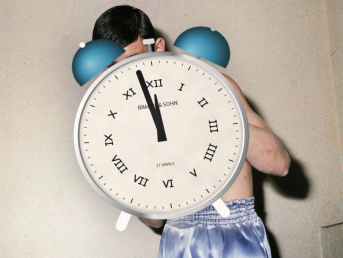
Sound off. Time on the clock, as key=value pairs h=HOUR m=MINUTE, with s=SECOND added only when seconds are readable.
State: h=11 m=58
